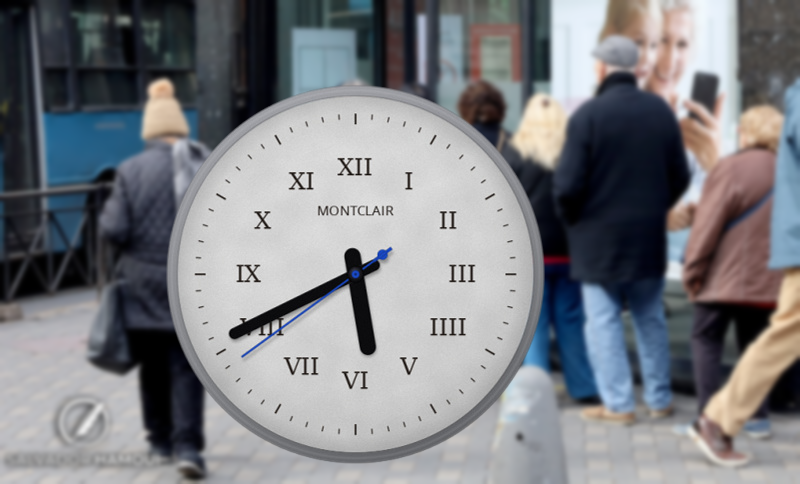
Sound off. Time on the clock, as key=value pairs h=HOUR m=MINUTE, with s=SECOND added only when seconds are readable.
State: h=5 m=40 s=39
